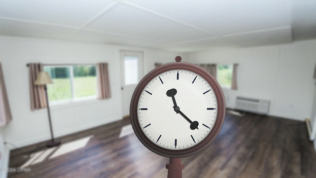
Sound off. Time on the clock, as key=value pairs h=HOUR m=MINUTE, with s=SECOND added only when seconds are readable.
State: h=11 m=22
